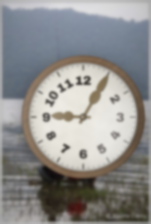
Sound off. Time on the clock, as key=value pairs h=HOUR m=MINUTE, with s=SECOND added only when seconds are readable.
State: h=9 m=5
